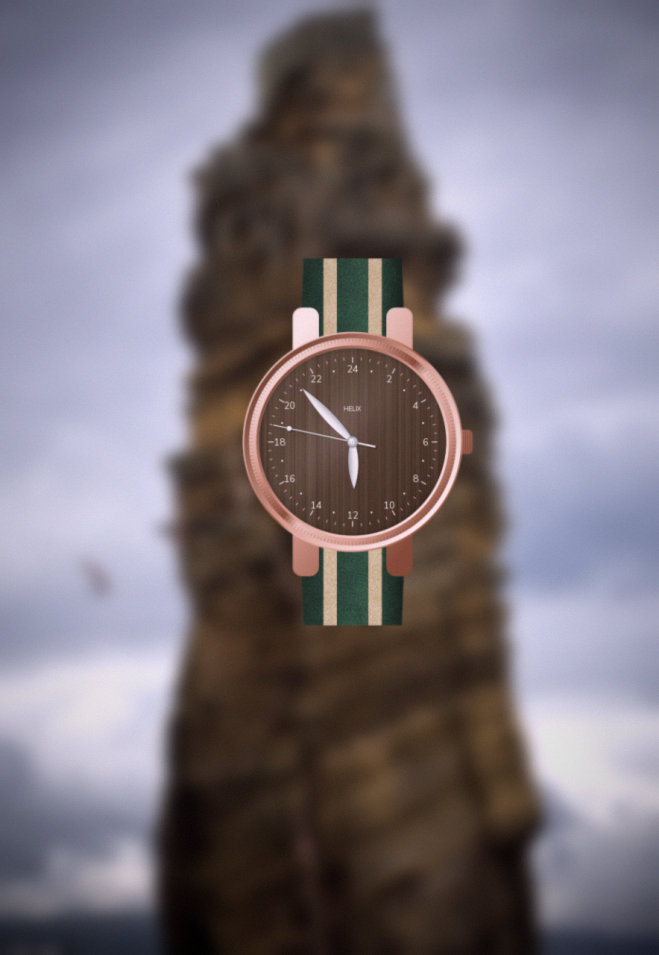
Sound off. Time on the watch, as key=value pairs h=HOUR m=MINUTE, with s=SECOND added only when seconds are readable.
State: h=11 m=52 s=47
